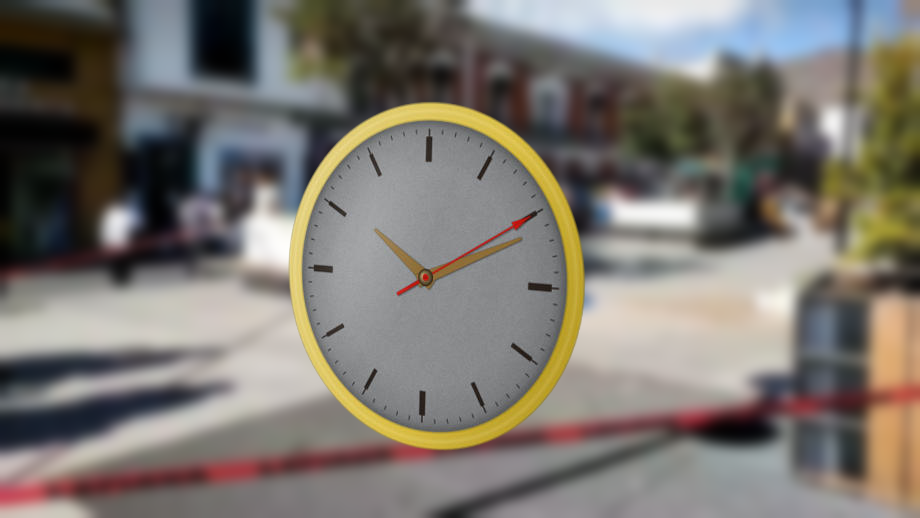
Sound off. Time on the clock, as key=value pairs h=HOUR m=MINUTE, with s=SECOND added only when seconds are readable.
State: h=10 m=11 s=10
